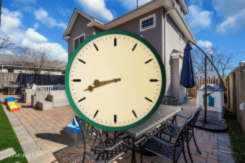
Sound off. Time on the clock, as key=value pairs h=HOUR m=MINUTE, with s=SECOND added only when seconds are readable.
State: h=8 m=42
